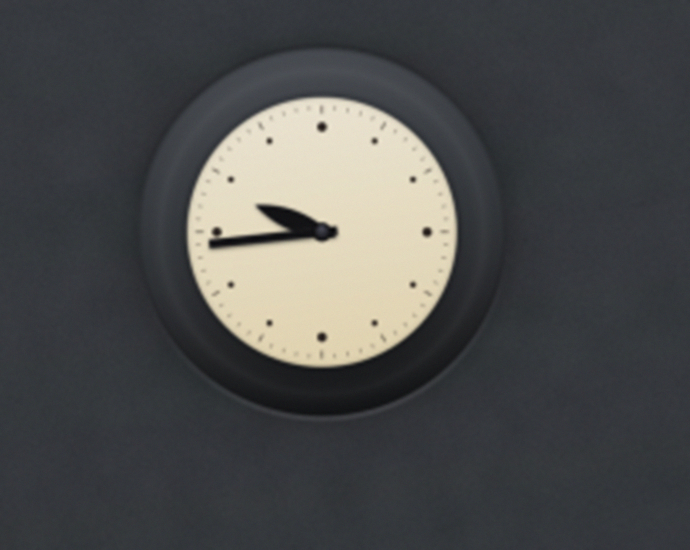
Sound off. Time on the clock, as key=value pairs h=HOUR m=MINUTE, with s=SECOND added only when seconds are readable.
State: h=9 m=44
